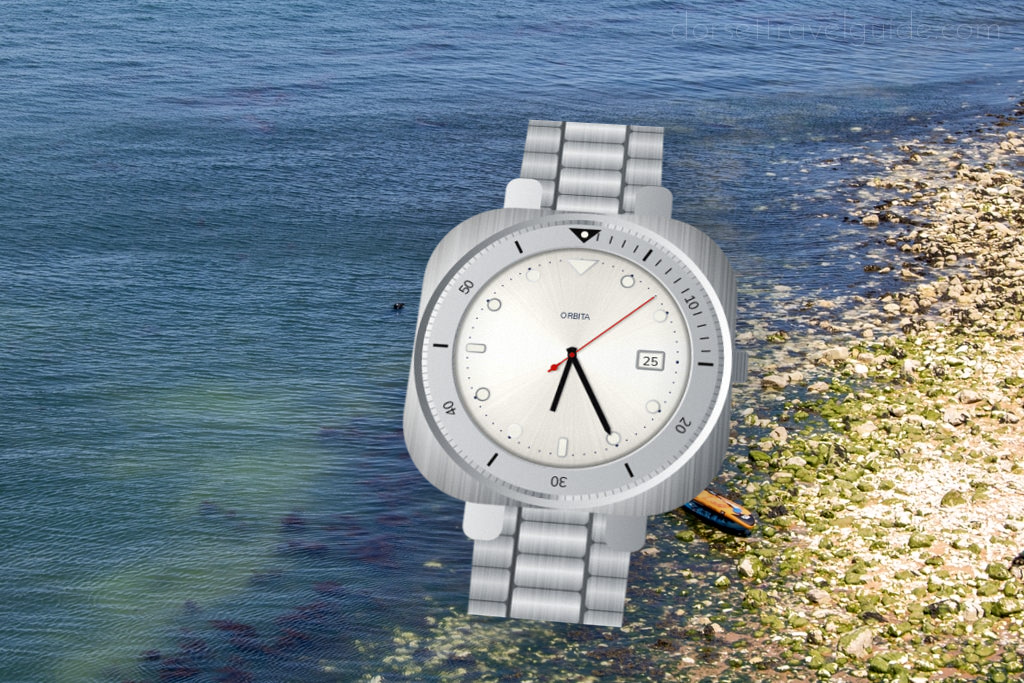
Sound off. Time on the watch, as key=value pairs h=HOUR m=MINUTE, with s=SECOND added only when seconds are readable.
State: h=6 m=25 s=8
